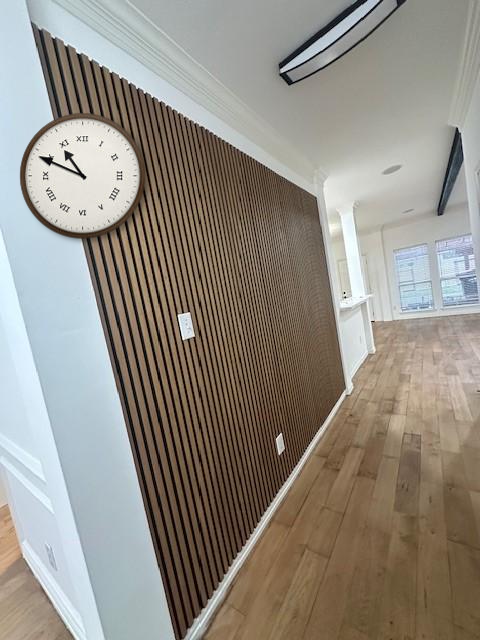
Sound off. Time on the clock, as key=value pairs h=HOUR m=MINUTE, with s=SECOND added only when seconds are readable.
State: h=10 m=49
